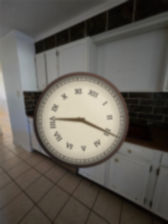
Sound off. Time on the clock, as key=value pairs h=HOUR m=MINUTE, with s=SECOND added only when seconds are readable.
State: h=8 m=15
